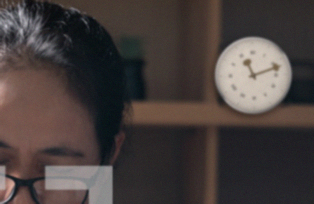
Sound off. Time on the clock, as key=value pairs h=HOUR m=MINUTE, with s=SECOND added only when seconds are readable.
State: h=11 m=12
